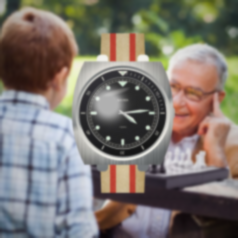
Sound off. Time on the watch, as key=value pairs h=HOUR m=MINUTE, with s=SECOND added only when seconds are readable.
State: h=4 m=14
